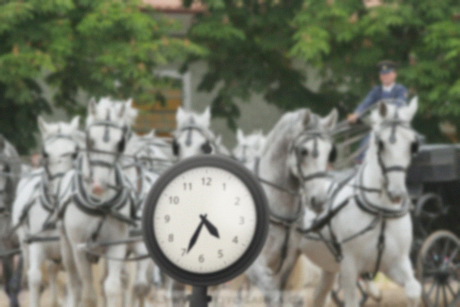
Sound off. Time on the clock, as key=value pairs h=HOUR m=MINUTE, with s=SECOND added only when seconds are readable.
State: h=4 m=34
